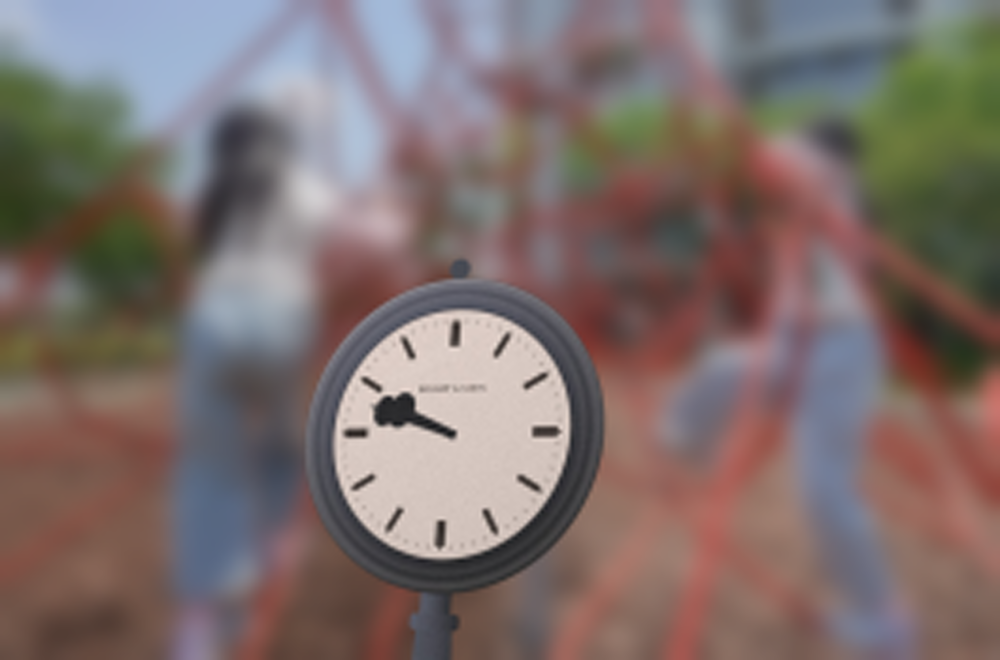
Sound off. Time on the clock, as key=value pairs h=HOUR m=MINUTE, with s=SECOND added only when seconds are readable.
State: h=9 m=48
